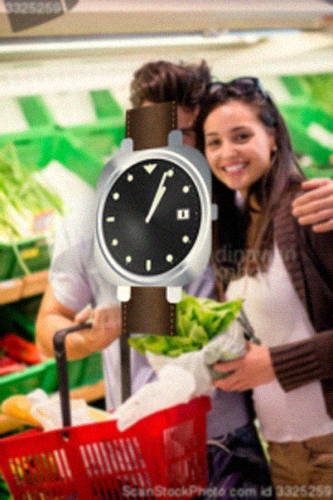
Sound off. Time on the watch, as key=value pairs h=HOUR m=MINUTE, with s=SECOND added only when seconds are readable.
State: h=1 m=4
